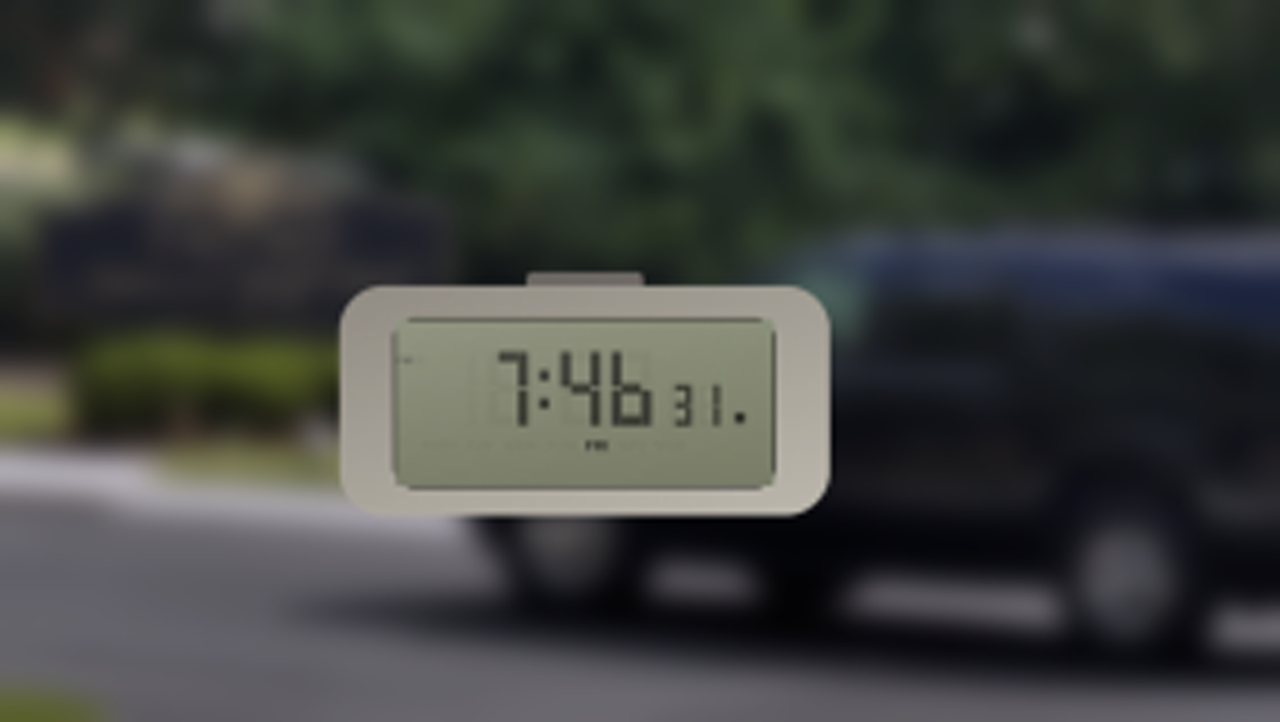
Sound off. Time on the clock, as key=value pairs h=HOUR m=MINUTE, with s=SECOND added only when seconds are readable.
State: h=7 m=46 s=31
